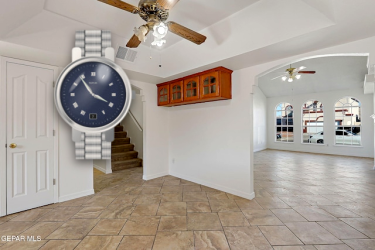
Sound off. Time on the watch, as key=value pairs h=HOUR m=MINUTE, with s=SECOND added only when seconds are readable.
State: h=3 m=54
